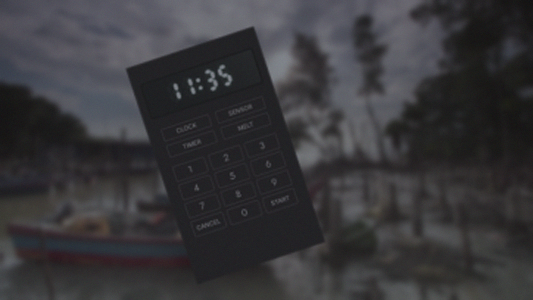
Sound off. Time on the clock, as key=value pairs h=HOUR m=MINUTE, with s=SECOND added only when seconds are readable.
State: h=11 m=35
